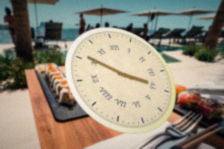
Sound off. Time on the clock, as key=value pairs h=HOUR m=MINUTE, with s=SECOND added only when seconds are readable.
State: h=3 m=51
